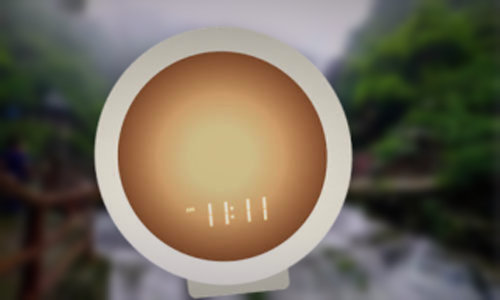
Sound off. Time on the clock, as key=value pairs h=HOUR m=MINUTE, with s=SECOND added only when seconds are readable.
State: h=11 m=11
